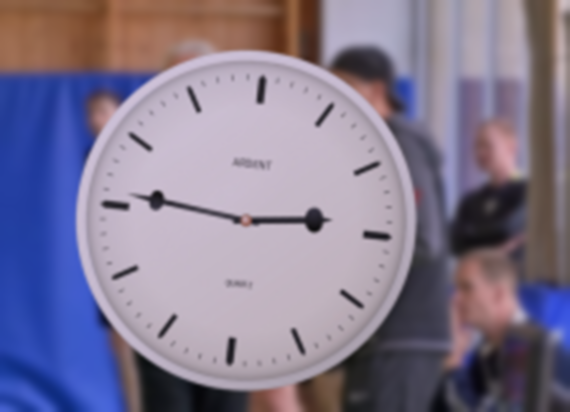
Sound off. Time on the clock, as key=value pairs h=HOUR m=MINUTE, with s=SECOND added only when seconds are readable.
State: h=2 m=46
